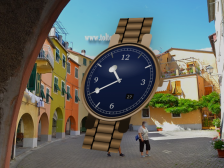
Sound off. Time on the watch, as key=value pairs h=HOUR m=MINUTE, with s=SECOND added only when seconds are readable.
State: h=10 m=40
